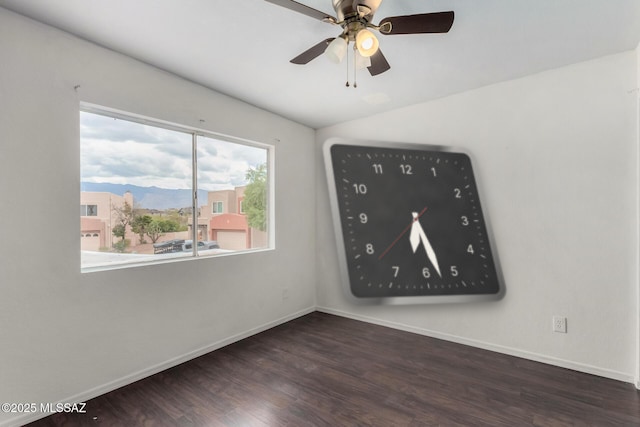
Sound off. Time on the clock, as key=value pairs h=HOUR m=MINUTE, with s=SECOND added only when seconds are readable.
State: h=6 m=27 s=38
